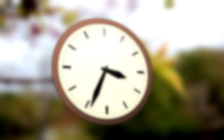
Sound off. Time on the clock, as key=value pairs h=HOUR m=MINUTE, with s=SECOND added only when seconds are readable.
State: h=3 m=34
